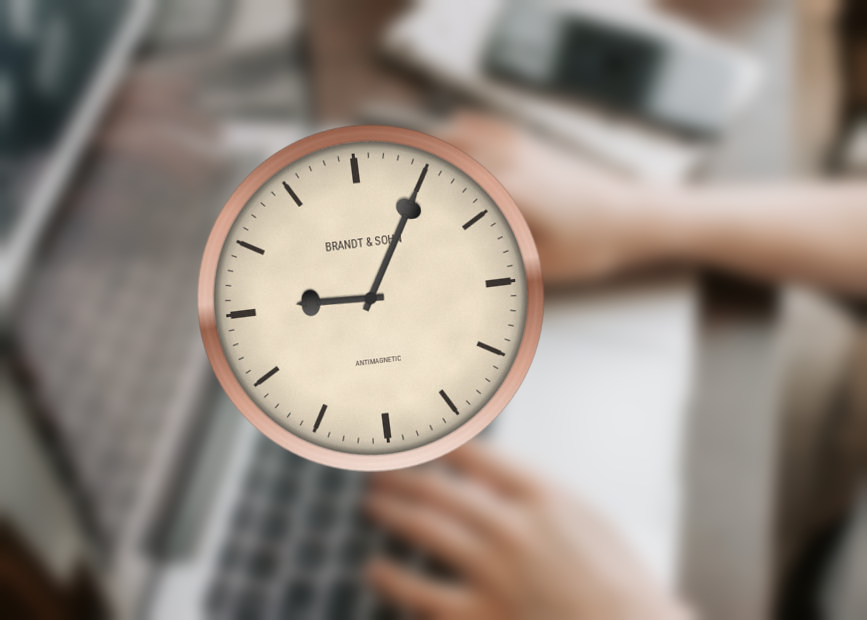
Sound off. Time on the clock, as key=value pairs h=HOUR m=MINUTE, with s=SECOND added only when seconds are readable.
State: h=9 m=5
